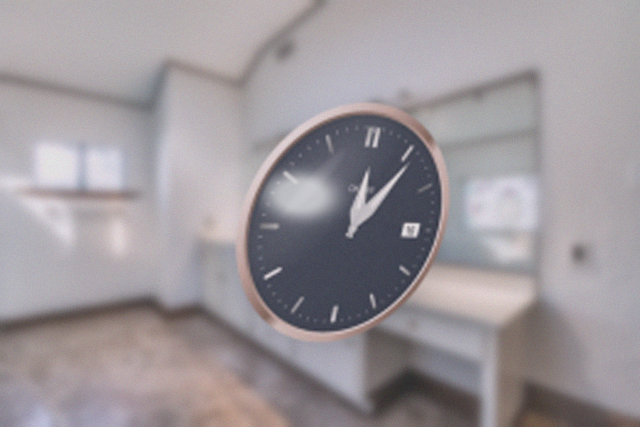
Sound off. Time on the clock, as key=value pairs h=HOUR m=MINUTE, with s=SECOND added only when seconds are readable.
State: h=12 m=6
